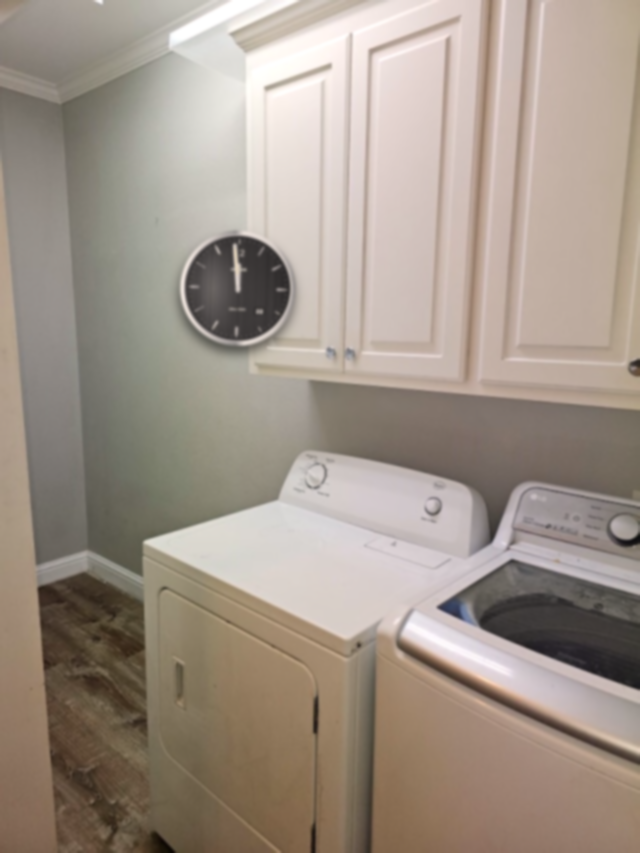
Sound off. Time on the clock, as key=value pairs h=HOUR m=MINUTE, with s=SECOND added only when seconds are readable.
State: h=11 m=59
